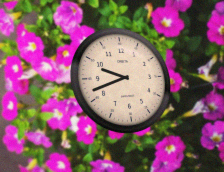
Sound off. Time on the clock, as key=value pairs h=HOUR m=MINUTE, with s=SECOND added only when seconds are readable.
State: h=9 m=42
